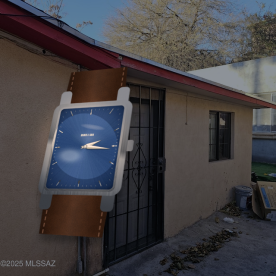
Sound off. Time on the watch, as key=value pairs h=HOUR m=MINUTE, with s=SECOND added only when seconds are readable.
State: h=2 m=16
